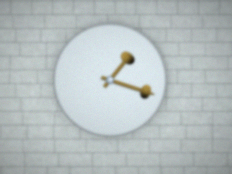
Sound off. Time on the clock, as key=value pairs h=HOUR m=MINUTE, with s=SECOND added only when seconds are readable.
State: h=1 m=18
